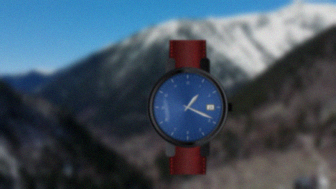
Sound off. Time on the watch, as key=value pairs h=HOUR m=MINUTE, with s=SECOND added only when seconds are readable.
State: h=1 m=19
